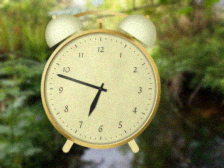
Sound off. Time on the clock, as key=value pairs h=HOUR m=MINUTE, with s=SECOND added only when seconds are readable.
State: h=6 m=48
